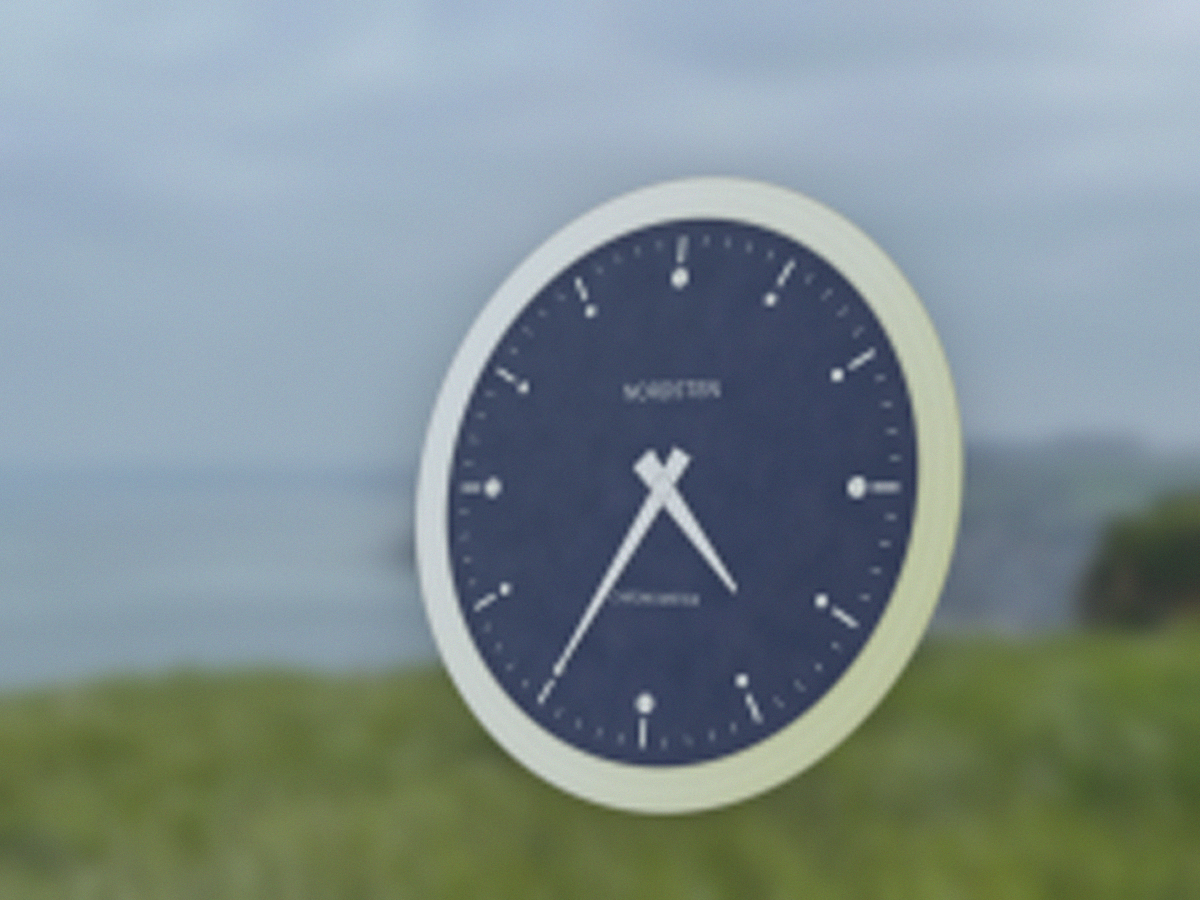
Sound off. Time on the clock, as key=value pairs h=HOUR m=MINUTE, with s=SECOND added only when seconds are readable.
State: h=4 m=35
